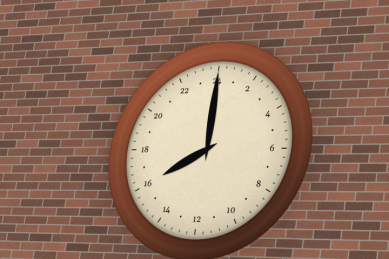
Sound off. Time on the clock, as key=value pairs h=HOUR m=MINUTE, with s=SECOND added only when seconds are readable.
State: h=16 m=0
